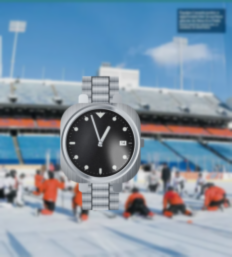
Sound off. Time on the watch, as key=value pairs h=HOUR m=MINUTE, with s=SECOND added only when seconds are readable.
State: h=12 m=57
